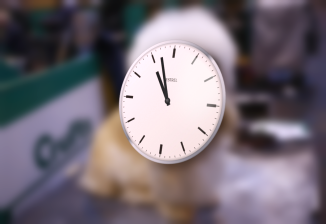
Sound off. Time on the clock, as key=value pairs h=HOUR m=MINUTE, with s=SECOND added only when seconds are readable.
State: h=10 m=57
